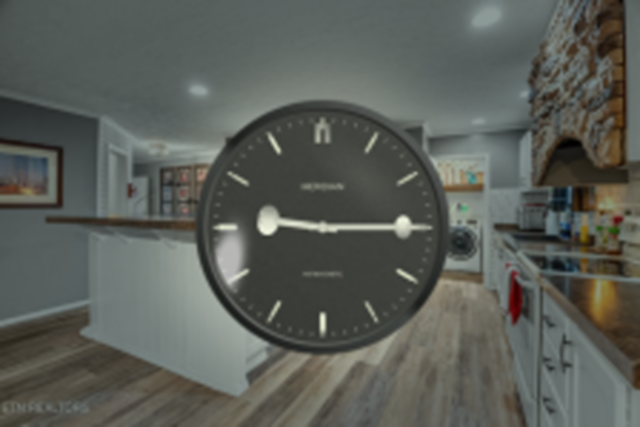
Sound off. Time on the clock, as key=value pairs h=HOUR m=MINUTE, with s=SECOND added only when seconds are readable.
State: h=9 m=15
